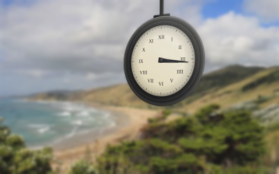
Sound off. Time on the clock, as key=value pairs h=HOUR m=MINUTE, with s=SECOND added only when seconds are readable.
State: h=3 m=16
